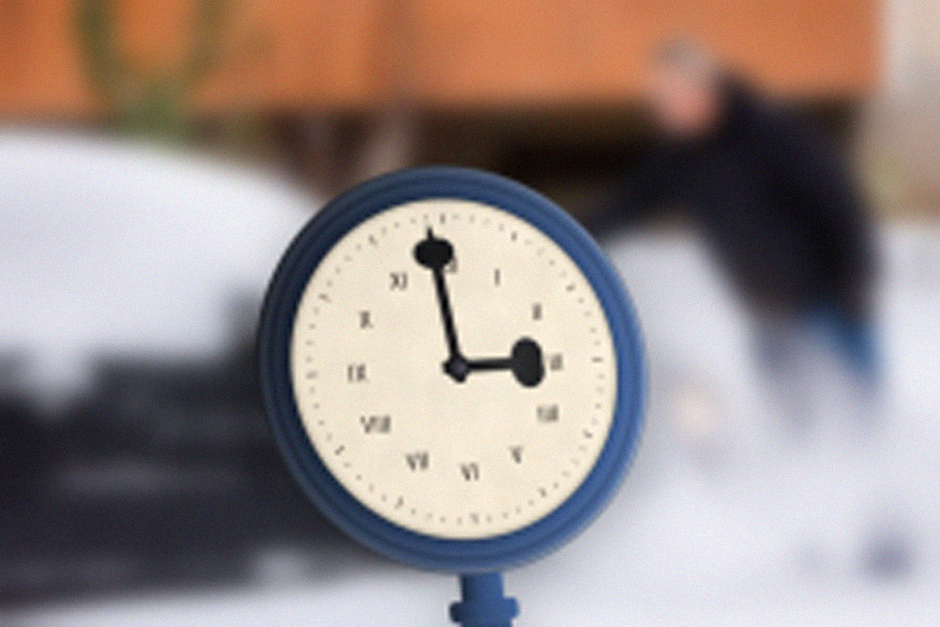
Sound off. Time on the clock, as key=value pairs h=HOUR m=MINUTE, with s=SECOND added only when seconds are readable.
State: h=2 m=59
